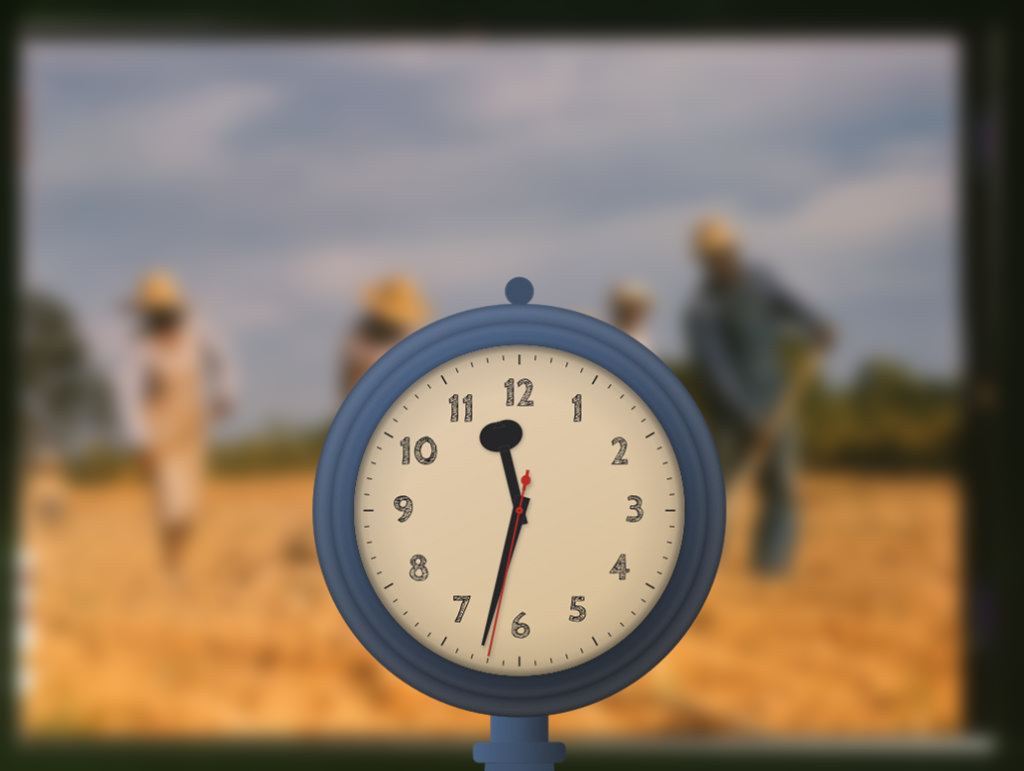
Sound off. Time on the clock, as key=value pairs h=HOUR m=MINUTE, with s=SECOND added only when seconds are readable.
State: h=11 m=32 s=32
